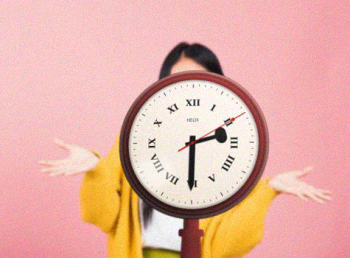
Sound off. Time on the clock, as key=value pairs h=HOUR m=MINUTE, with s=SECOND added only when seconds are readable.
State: h=2 m=30 s=10
